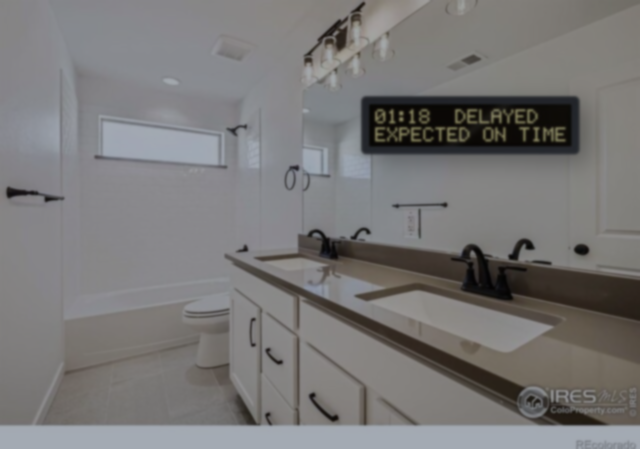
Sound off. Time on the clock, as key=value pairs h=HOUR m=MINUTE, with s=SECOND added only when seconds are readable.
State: h=1 m=18
